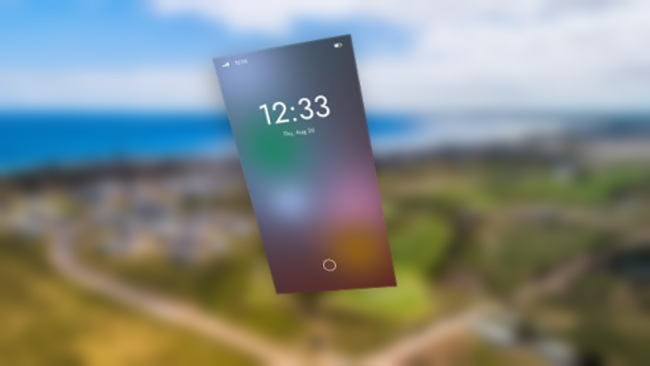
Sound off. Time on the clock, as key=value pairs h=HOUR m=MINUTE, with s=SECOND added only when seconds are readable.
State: h=12 m=33
